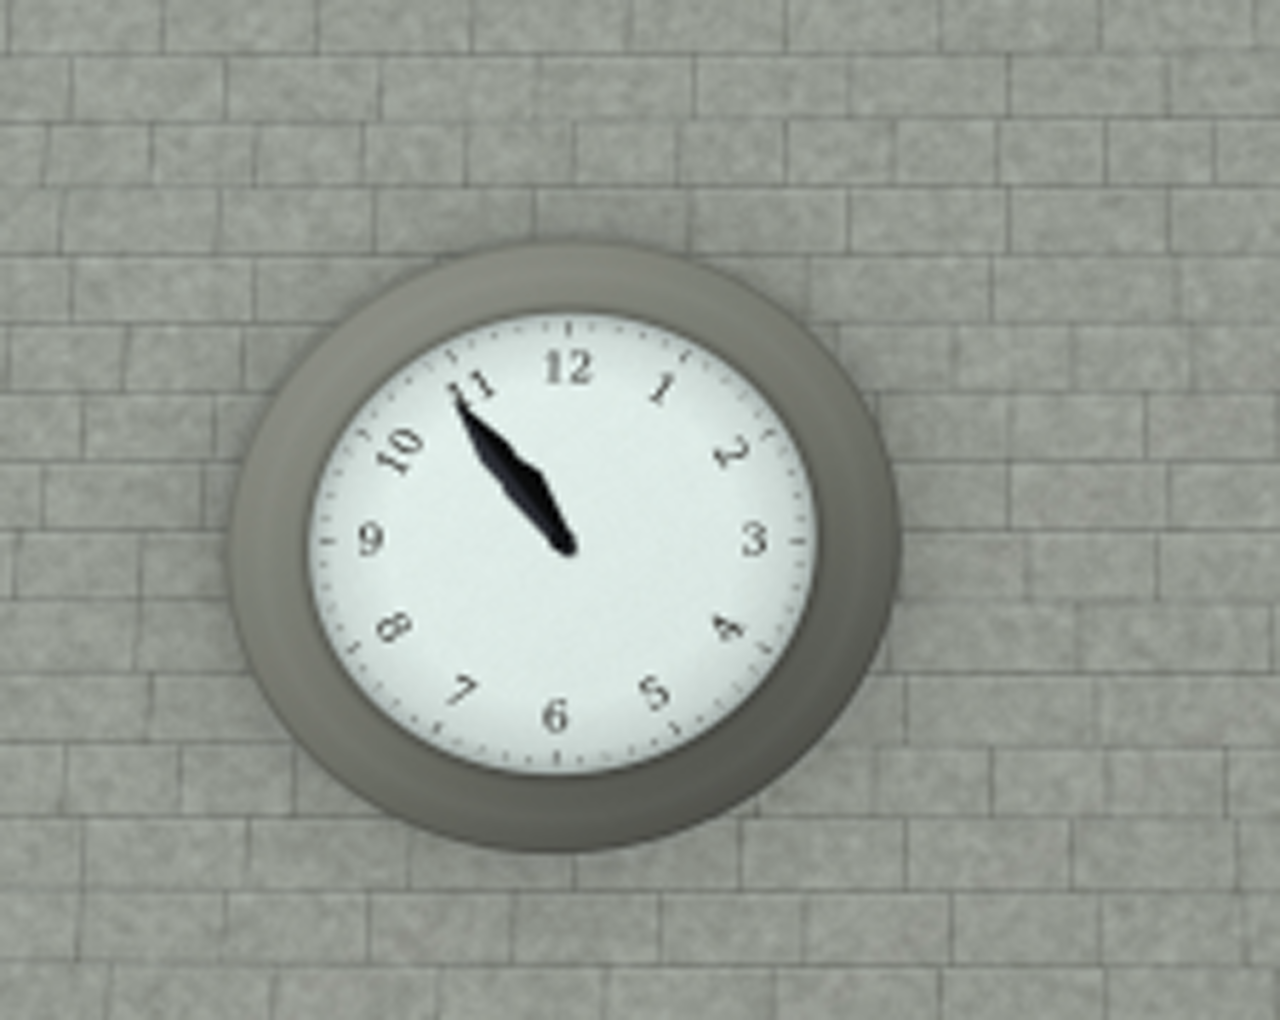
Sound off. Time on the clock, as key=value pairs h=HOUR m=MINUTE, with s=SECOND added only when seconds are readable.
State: h=10 m=54
